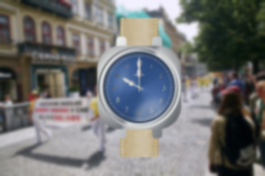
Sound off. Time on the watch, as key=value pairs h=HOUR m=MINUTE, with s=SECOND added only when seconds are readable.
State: h=10 m=0
